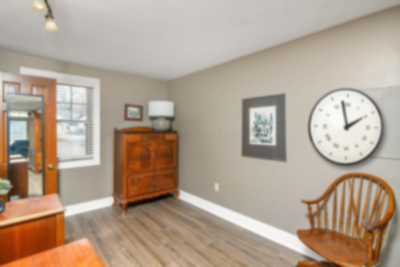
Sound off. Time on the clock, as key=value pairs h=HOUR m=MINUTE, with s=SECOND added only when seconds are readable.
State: h=1 m=58
